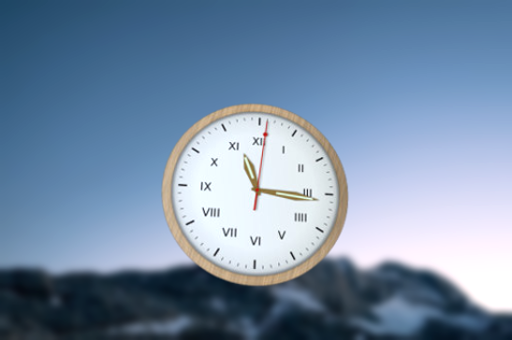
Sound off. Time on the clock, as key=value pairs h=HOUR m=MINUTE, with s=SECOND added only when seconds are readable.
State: h=11 m=16 s=1
